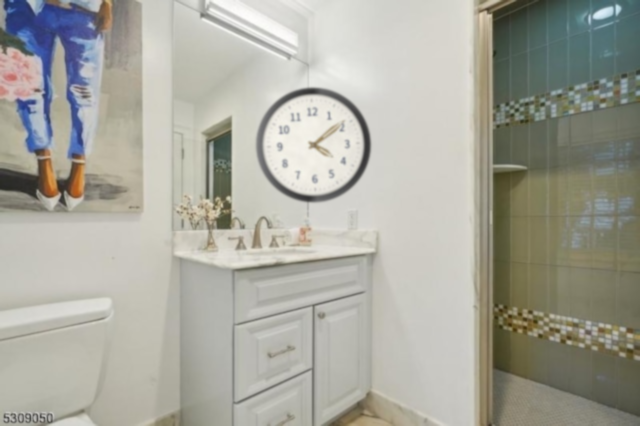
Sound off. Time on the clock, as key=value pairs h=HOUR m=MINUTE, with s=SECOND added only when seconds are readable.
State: h=4 m=9
